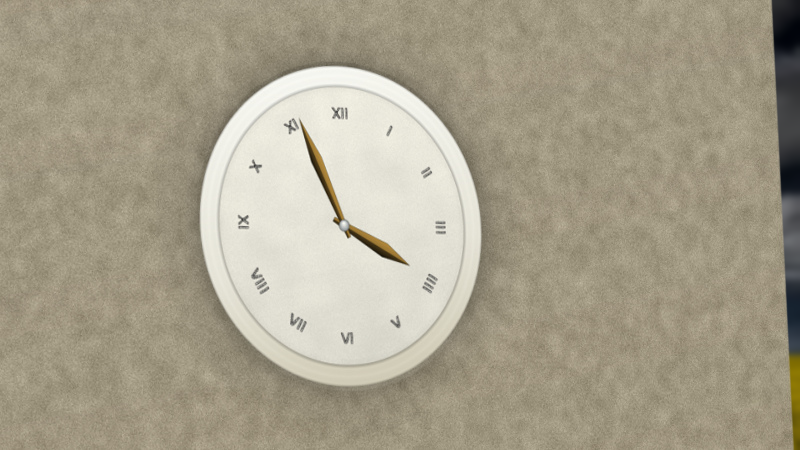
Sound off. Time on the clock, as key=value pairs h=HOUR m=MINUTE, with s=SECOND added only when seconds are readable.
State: h=3 m=56
